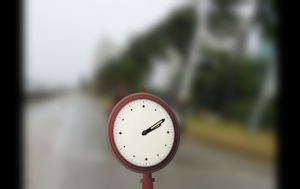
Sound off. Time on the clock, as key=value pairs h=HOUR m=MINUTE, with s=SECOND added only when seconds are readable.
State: h=2 m=10
